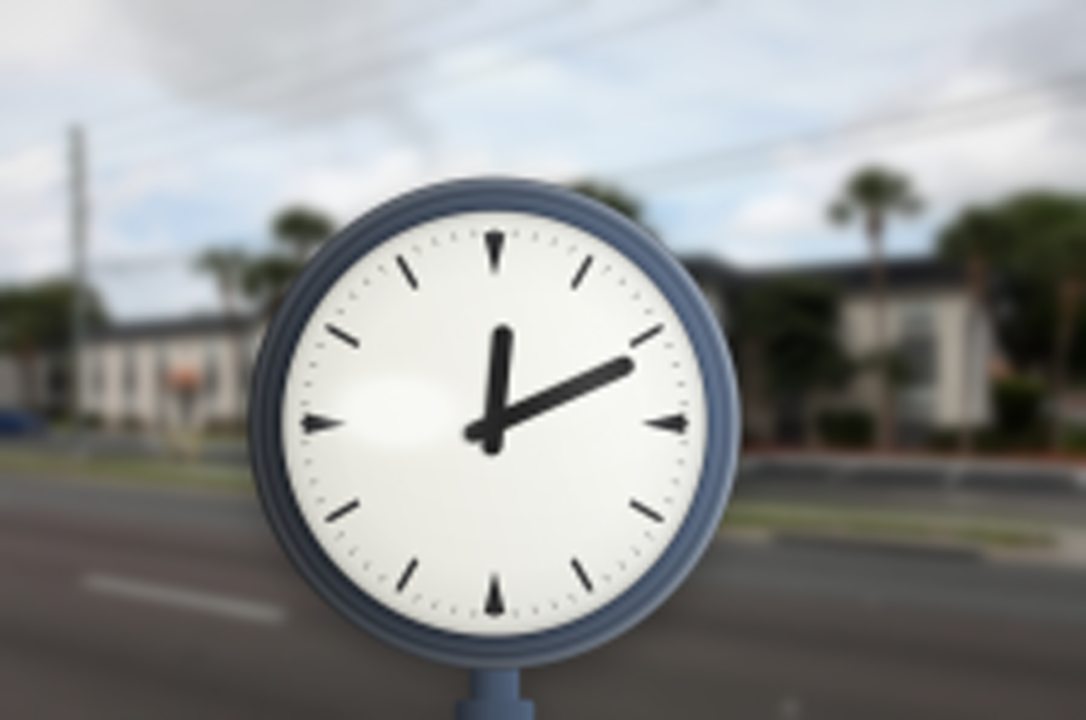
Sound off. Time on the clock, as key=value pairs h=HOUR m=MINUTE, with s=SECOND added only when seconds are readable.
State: h=12 m=11
